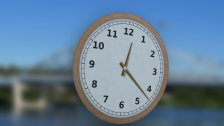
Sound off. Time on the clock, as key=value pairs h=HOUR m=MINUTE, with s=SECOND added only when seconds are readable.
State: h=12 m=22
